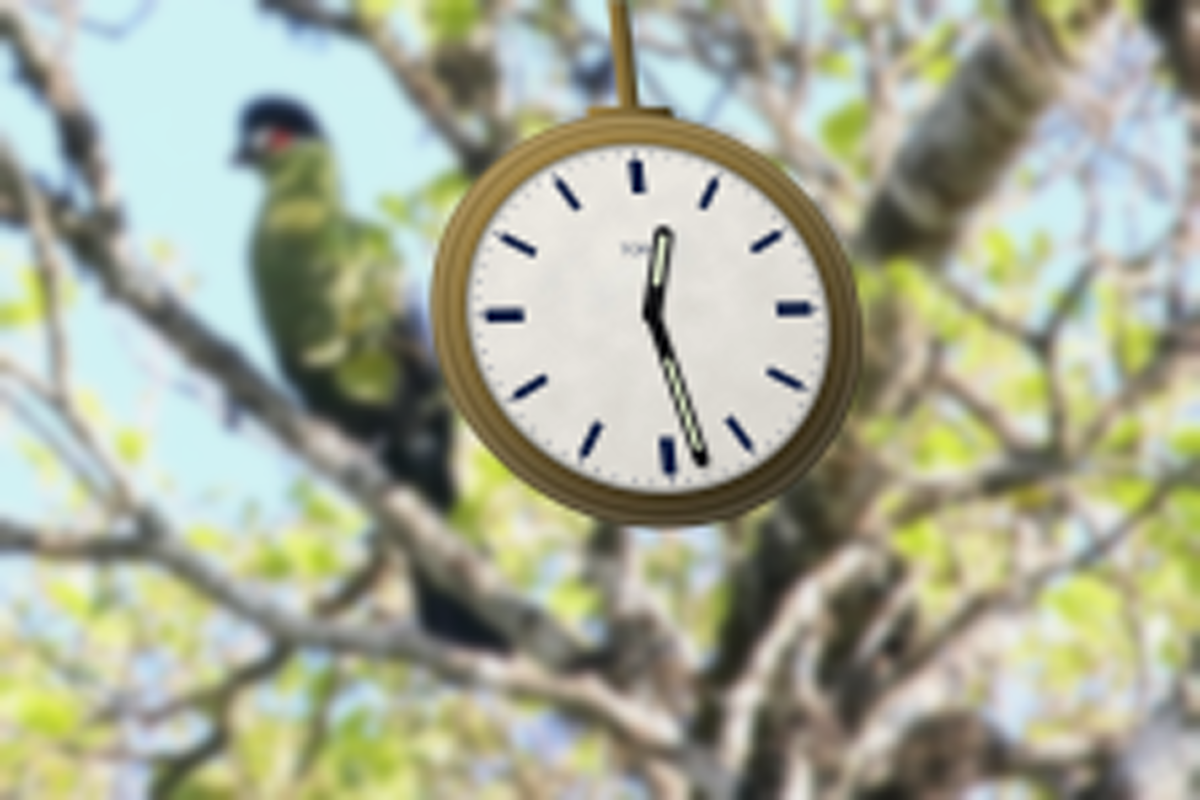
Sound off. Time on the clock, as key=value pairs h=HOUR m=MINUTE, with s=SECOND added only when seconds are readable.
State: h=12 m=28
